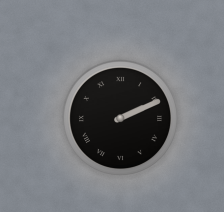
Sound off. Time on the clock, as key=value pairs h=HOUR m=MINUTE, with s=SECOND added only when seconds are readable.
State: h=2 m=11
